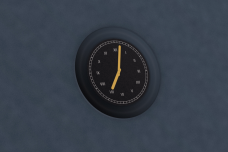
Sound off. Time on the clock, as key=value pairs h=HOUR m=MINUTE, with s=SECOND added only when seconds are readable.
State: h=7 m=2
